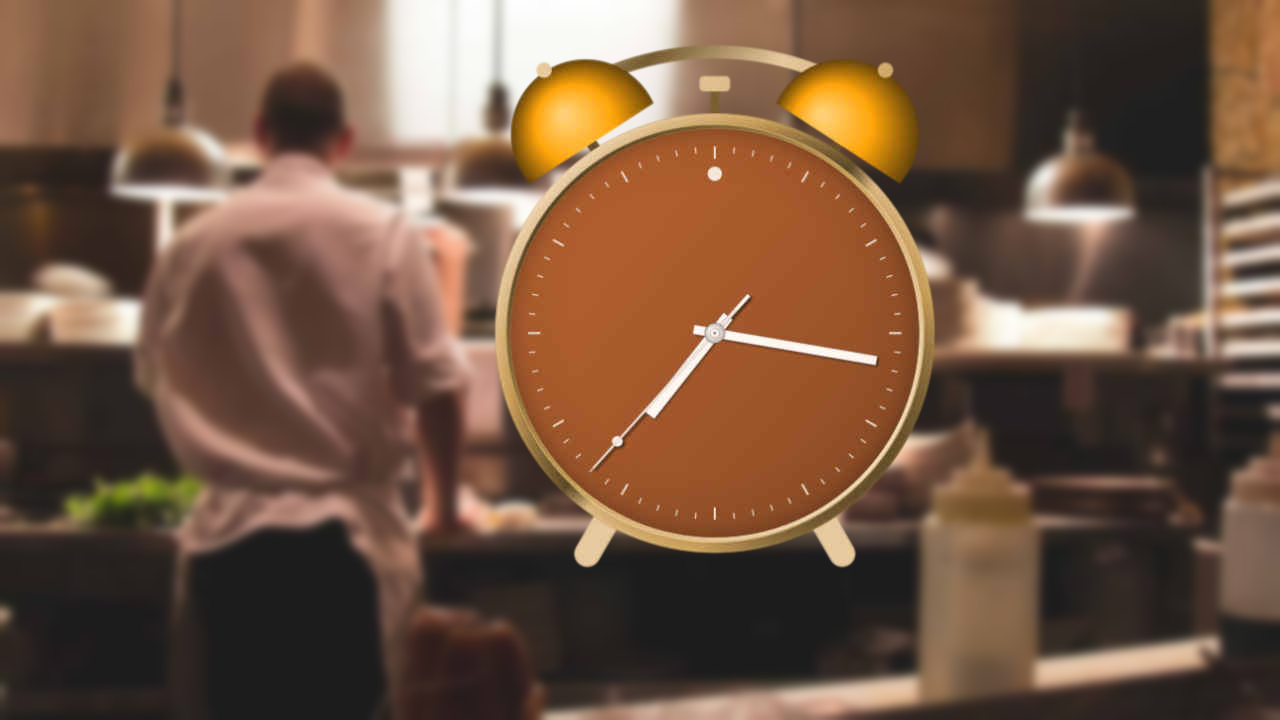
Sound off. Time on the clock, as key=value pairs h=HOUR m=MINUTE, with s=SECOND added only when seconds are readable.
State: h=7 m=16 s=37
